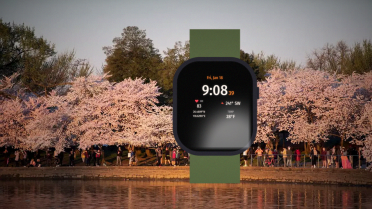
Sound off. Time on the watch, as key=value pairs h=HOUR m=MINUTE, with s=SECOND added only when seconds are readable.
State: h=9 m=8
